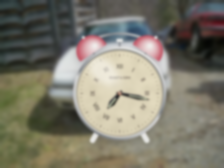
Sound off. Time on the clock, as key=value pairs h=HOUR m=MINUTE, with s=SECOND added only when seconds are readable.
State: h=7 m=17
